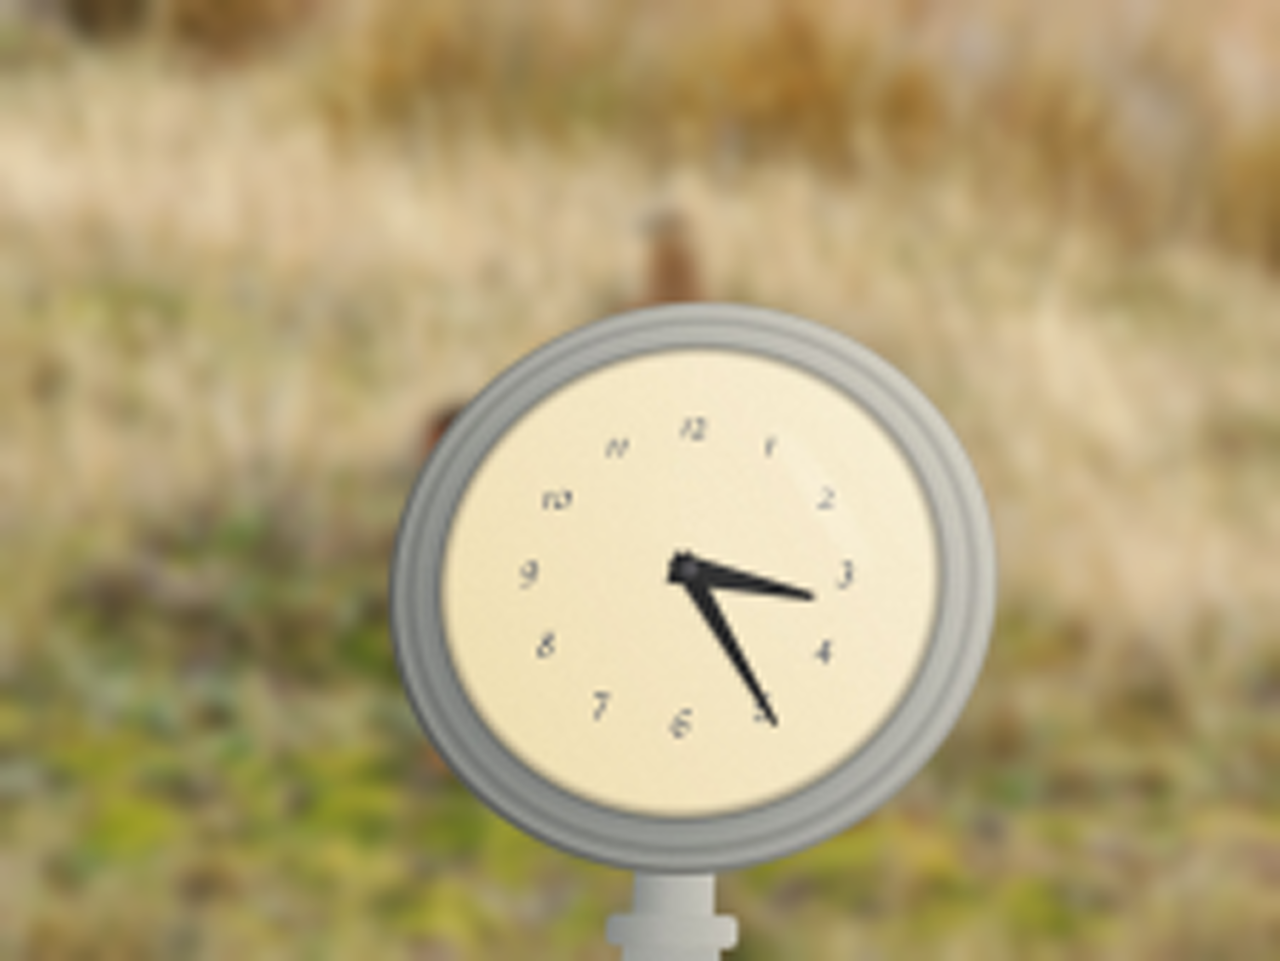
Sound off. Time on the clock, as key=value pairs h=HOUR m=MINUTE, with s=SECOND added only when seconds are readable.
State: h=3 m=25
